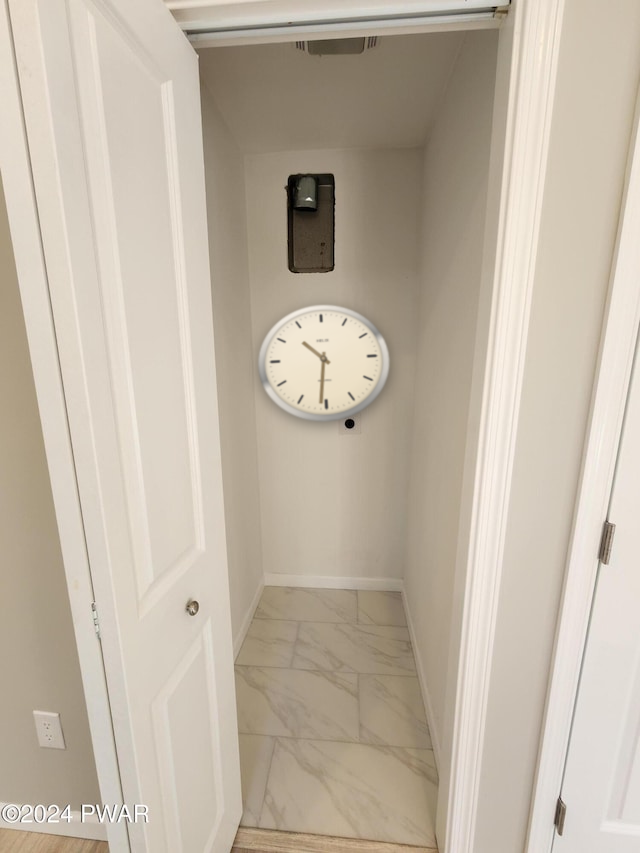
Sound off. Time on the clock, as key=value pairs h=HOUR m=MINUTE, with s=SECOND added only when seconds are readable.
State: h=10 m=31
